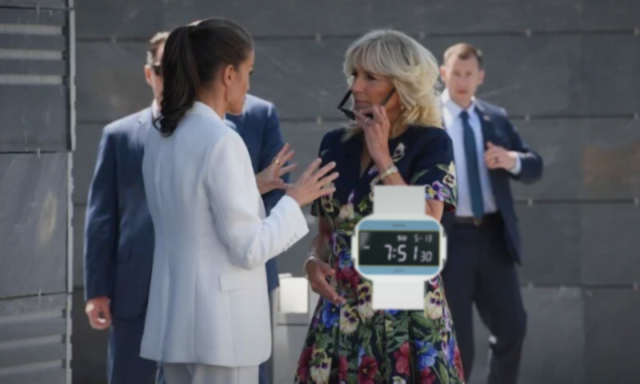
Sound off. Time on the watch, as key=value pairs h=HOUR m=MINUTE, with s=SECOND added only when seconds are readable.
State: h=7 m=51
